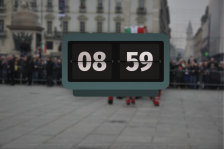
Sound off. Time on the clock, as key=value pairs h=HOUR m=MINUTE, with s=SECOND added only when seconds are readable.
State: h=8 m=59
